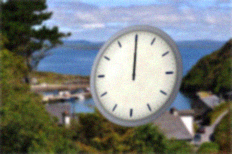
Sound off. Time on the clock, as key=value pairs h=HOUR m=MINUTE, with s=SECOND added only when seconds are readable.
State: h=12 m=0
